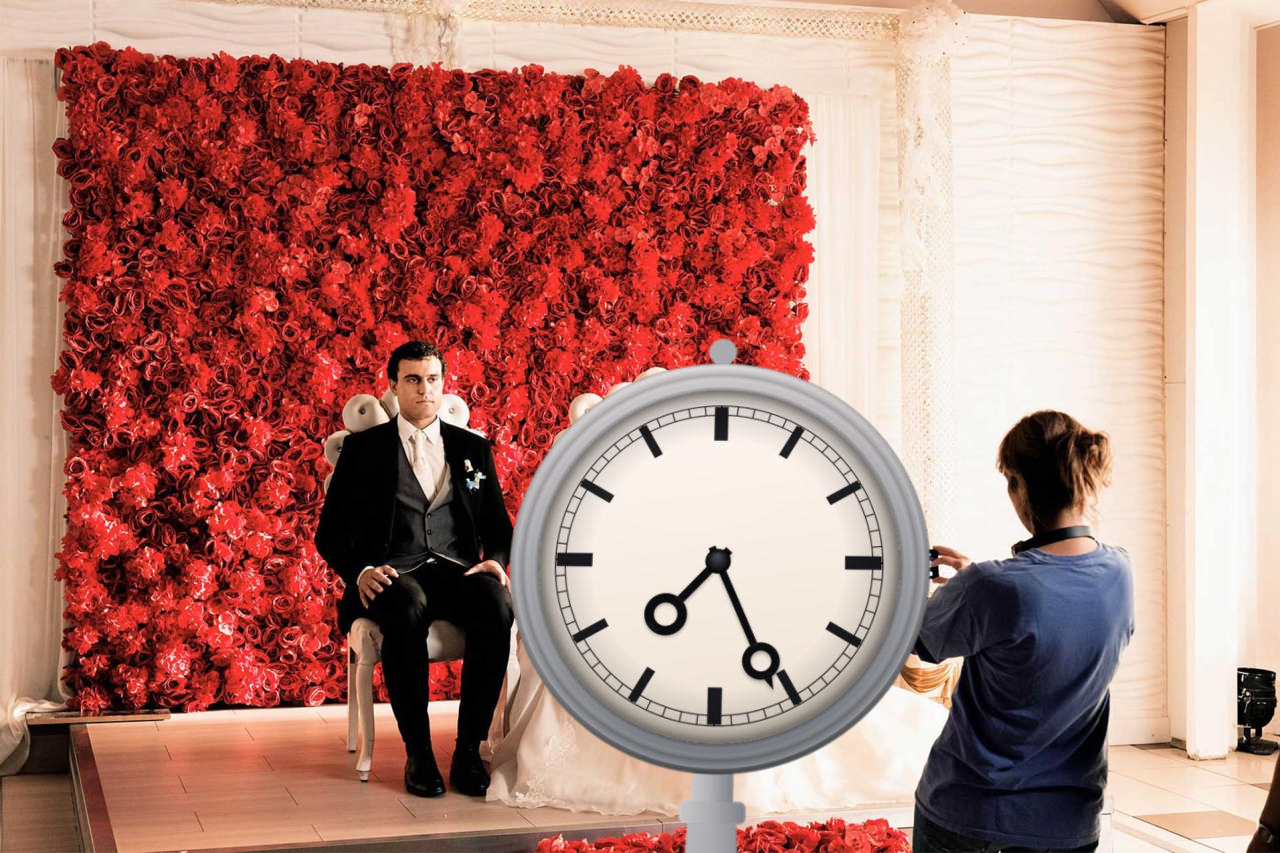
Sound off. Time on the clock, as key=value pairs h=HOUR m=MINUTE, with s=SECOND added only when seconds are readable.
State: h=7 m=26
